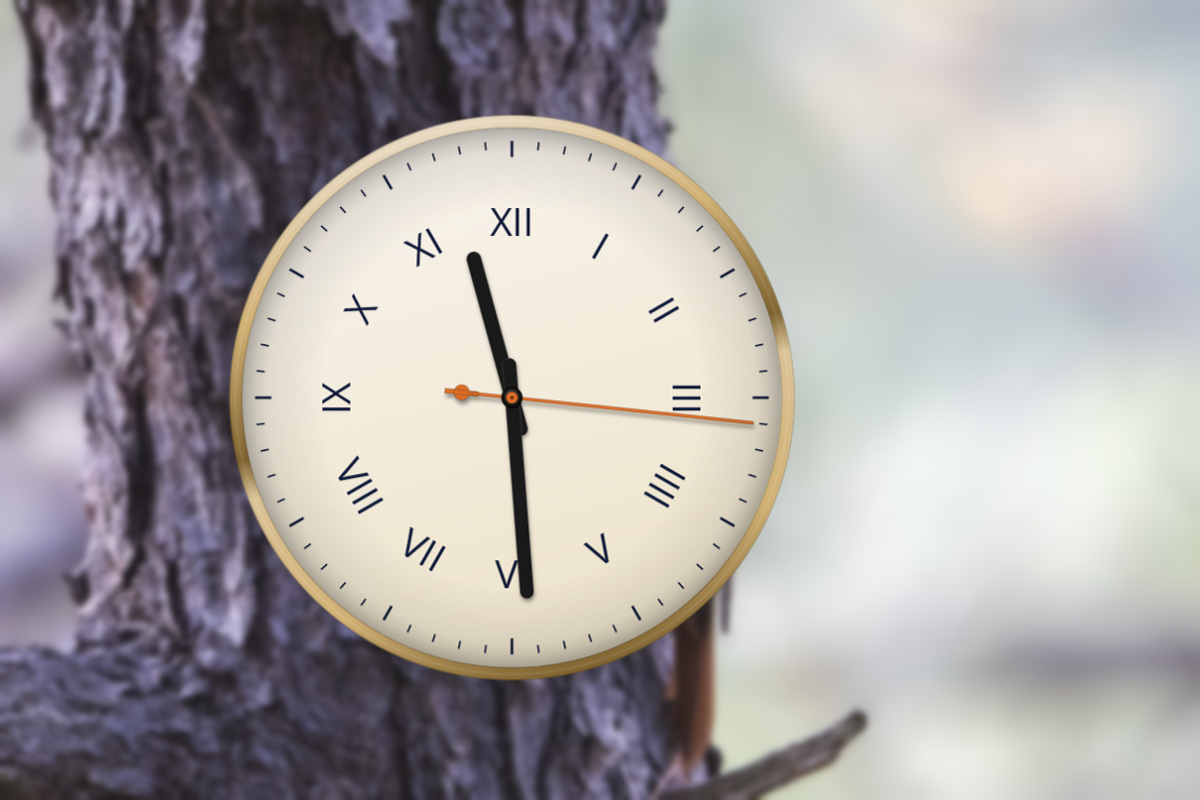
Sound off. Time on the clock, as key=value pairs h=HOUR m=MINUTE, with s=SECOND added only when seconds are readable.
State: h=11 m=29 s=16
